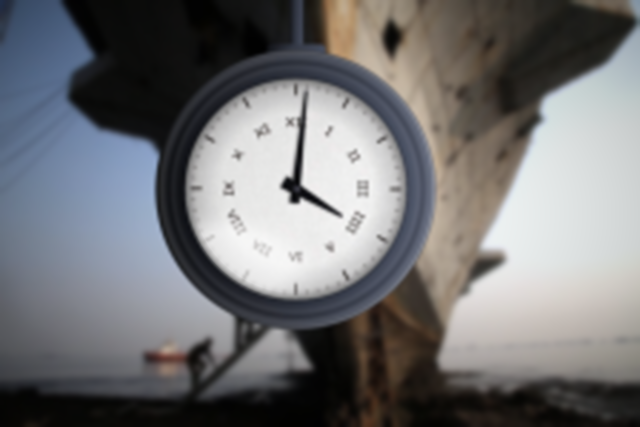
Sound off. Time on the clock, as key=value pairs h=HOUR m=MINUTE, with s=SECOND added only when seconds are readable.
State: h=4 m=1
